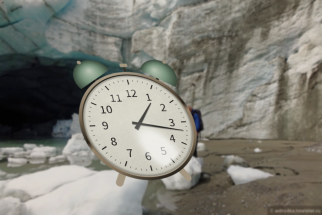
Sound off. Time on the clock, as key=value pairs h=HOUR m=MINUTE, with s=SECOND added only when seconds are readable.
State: h=1 m=17
